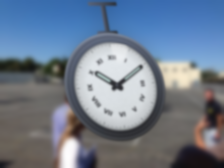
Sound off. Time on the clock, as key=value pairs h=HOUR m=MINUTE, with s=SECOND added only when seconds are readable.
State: h=10 m=10
